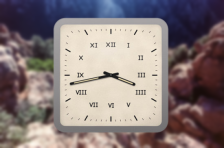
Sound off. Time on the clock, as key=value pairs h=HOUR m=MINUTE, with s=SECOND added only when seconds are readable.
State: h=3 m=43
